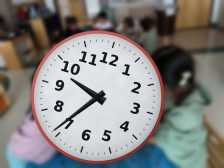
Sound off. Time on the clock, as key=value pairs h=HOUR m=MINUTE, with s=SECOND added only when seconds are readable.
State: h=9 m=36
